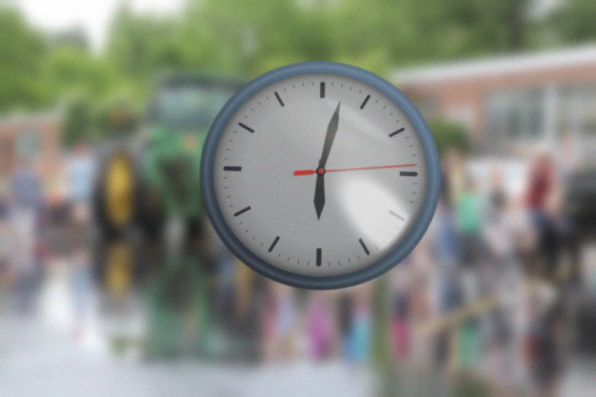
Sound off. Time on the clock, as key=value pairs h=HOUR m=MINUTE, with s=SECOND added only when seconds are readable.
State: h=6 m=2 s=14
